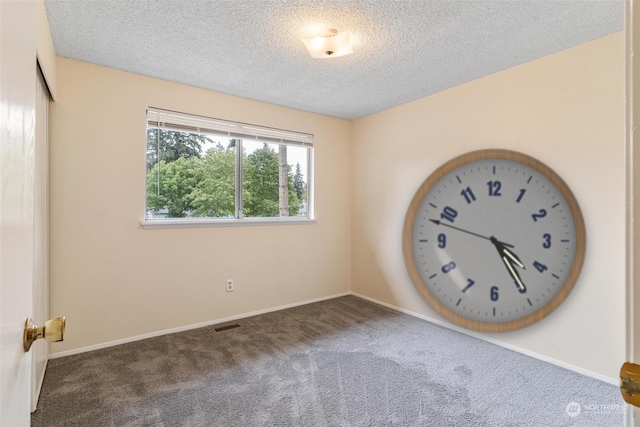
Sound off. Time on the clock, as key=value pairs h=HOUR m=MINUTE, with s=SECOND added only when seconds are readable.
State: h=4 m=24 s=48
